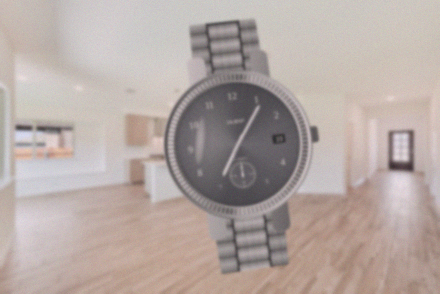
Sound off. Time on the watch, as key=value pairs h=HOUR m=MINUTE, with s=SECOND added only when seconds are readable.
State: h=7 m=6
